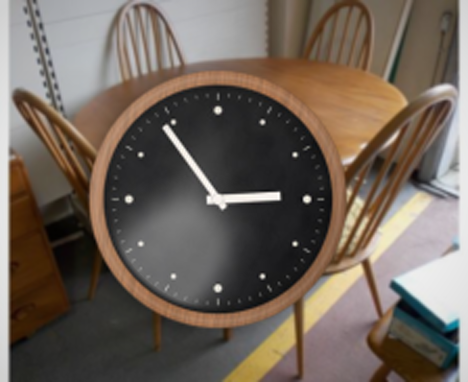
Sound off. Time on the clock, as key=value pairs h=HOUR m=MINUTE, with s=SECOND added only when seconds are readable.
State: h=2 m=54
